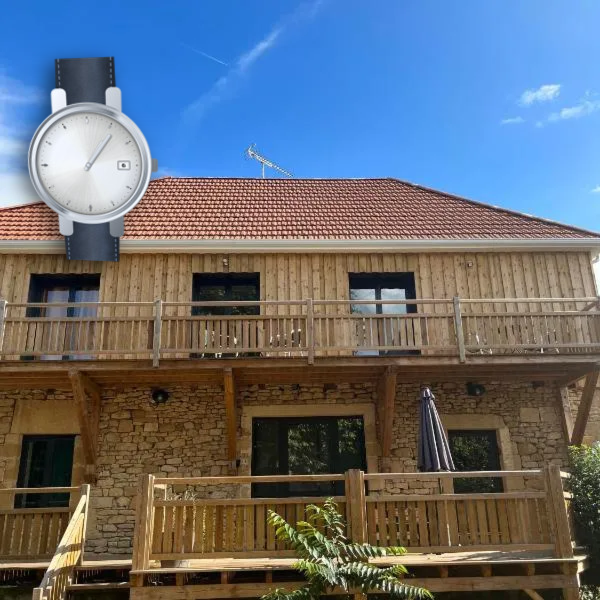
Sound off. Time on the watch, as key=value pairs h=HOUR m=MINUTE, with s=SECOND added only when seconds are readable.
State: h=1 m=6
